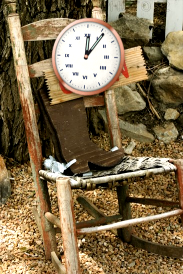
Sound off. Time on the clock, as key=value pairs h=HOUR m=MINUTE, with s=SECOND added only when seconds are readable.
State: h=12 m=6
